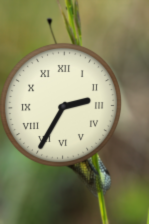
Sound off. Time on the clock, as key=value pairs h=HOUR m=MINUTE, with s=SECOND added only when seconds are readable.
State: h=2 m=35
